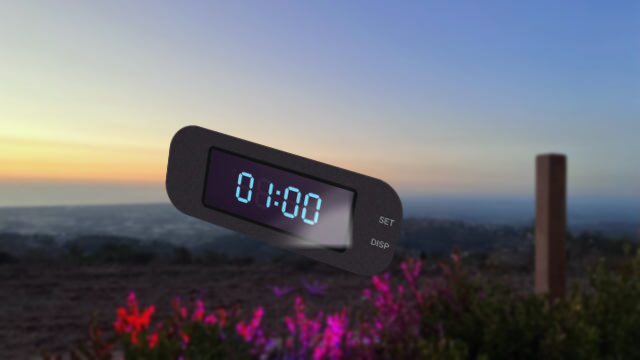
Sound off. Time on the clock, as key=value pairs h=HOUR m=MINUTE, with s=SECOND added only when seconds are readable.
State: h=1 m=0
